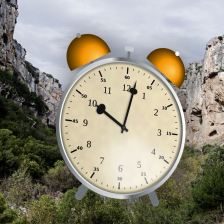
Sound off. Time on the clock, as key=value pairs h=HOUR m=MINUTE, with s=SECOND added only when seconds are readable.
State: h=10 m=2
